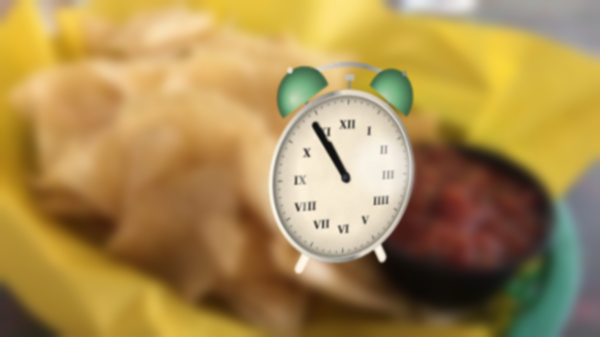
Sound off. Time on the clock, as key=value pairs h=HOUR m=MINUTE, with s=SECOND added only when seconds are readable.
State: h=10 m=54
